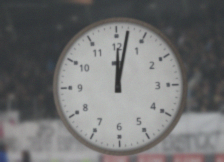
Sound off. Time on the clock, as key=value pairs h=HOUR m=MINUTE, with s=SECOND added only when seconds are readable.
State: h=12 m=2
